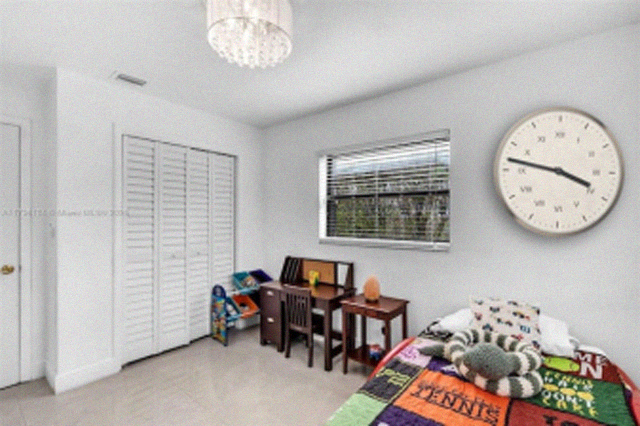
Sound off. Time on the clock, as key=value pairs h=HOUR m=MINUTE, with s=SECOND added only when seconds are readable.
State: h=3 m=47
